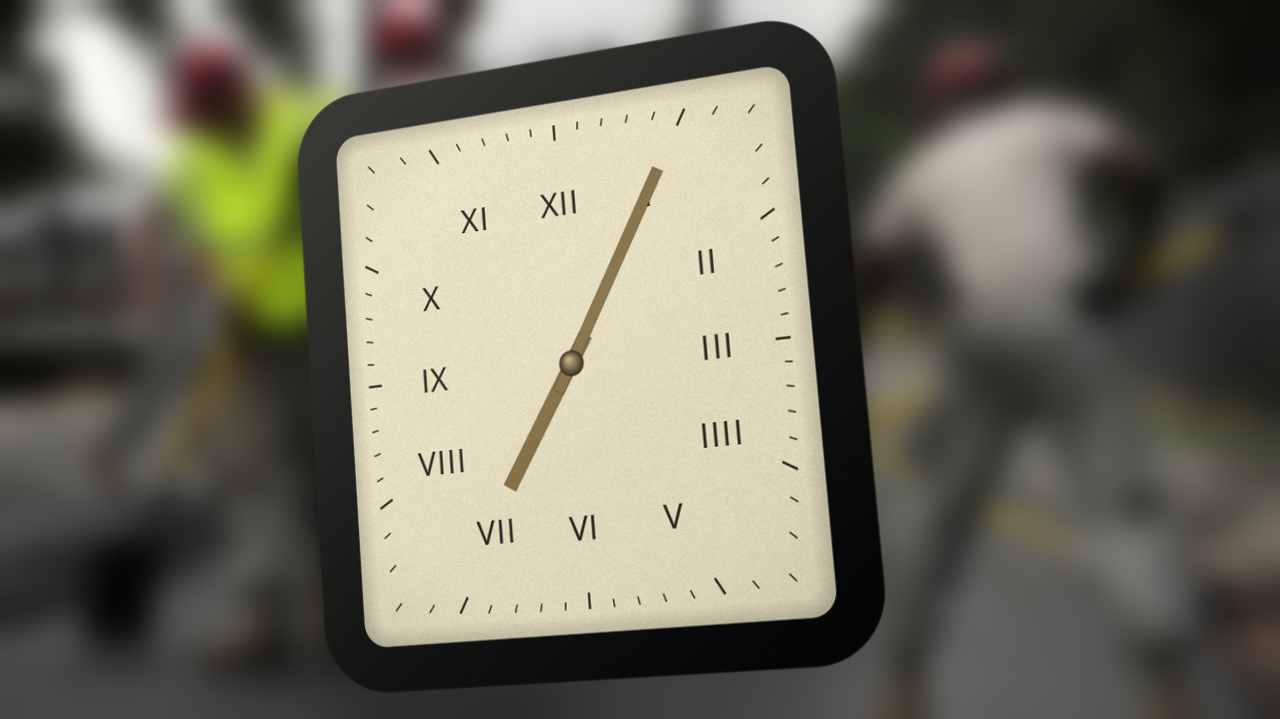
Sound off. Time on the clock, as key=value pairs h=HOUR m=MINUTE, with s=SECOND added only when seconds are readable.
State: h=7 m=5
